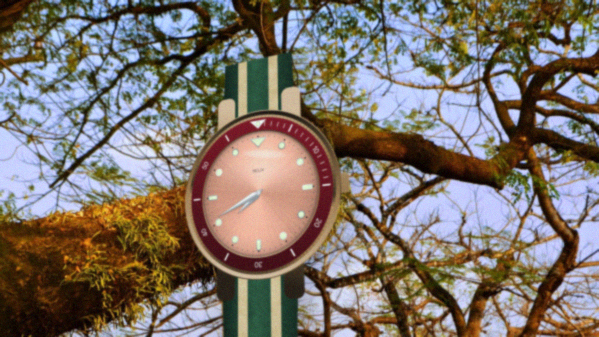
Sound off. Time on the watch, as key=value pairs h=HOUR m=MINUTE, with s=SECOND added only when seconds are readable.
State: h=7 m=41
